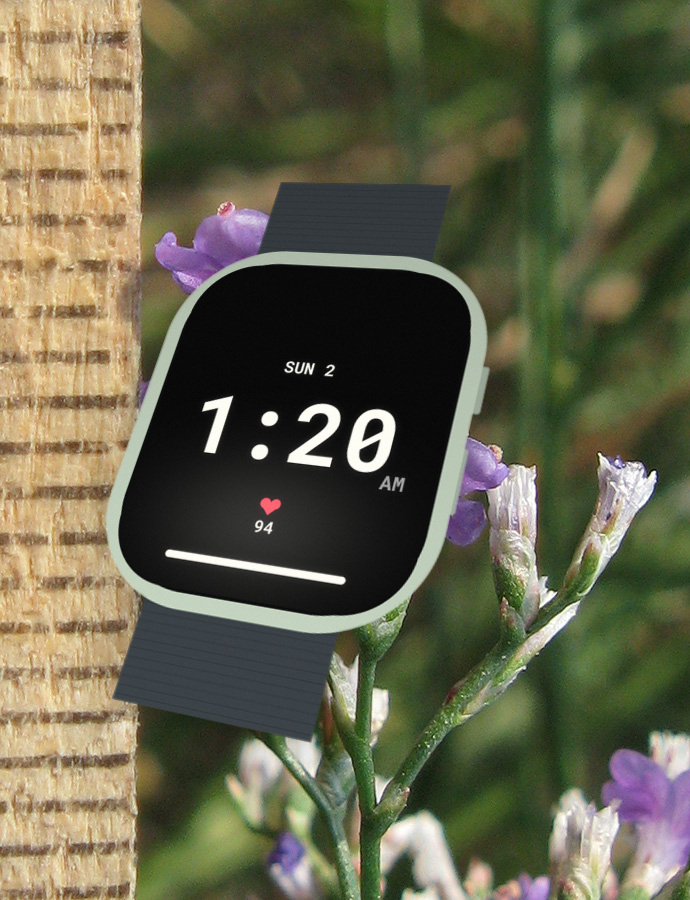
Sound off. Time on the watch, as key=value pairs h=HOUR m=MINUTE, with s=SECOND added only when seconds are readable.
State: h=1 m=20
